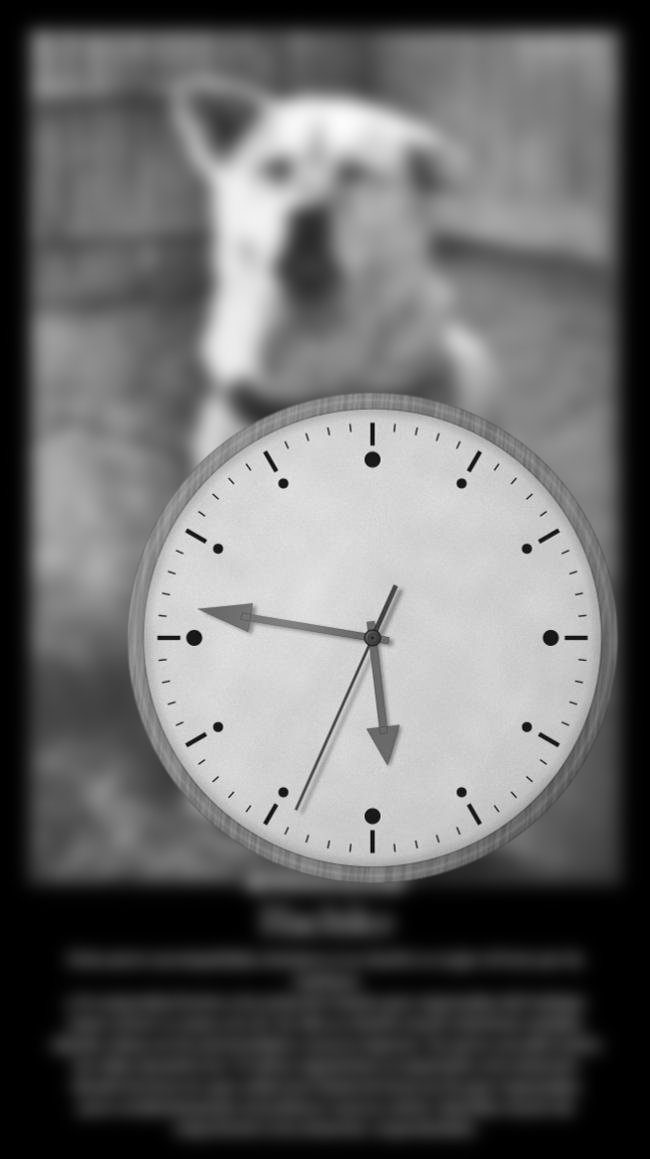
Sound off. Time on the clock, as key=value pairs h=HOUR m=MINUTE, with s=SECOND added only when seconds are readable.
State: h=5 m=46 s=34
